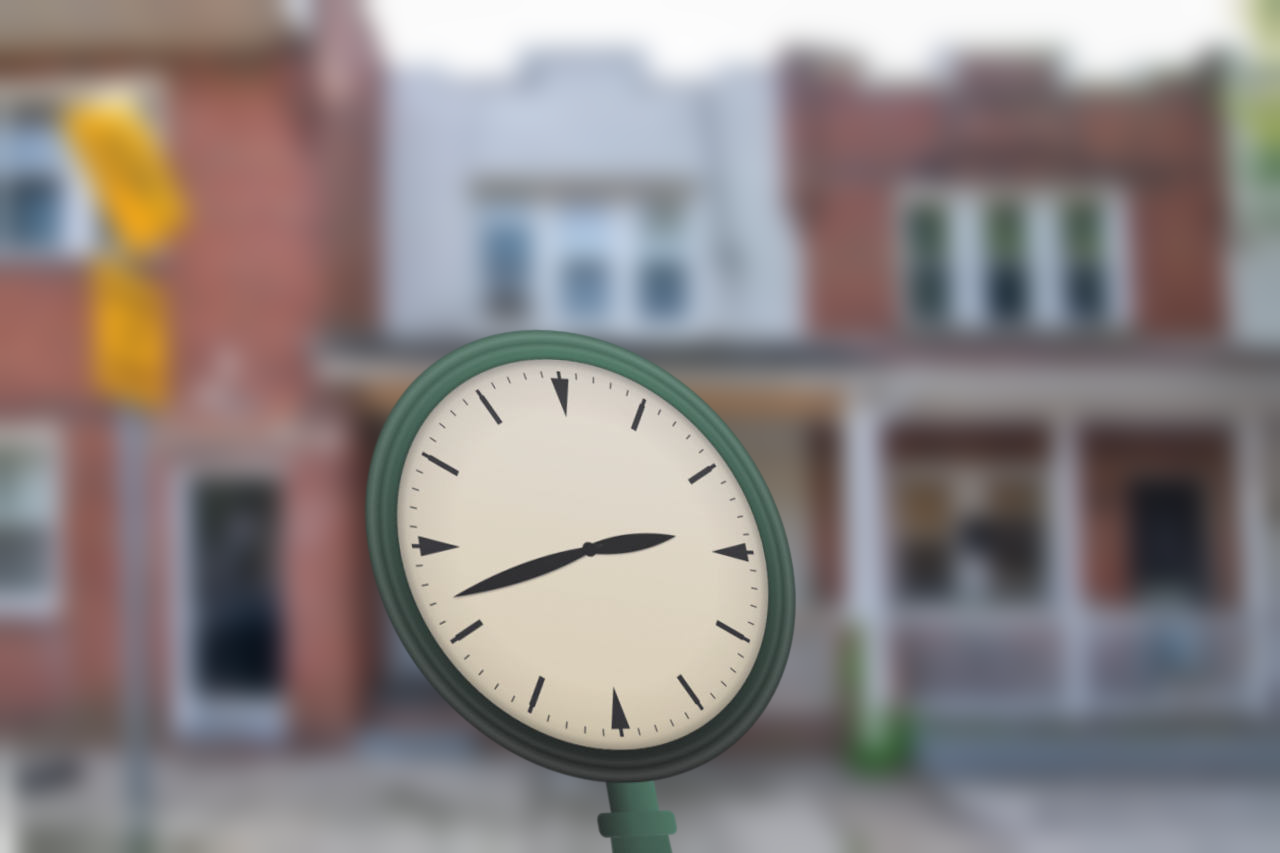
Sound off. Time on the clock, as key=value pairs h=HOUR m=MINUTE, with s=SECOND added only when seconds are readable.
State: h=2 m=42
